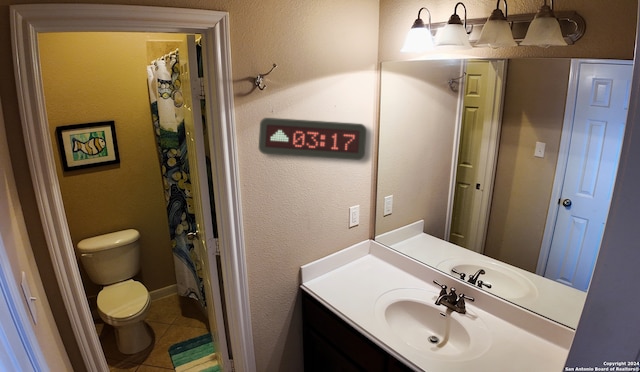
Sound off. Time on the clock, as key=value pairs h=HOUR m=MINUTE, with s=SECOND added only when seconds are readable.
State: h=3 m=17
